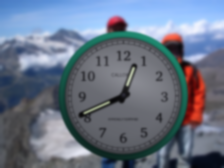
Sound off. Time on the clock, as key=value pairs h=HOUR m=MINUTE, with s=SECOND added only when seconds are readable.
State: h=12 m=41
